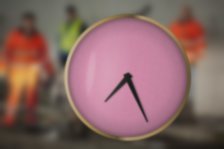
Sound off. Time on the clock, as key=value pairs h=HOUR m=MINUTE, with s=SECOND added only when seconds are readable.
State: h=7 m=26
